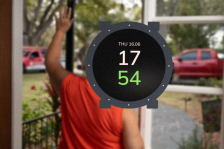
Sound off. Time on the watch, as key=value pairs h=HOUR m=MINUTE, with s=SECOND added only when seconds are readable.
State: h=17 m=54
